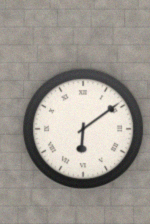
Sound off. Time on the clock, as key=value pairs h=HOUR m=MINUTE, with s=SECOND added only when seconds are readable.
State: h=6 m=9
